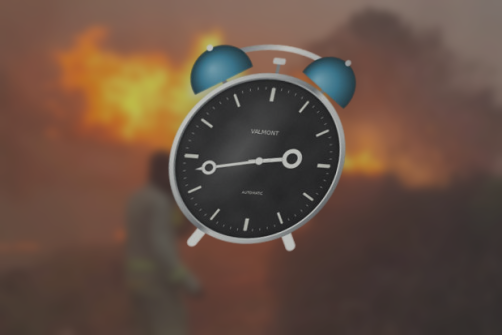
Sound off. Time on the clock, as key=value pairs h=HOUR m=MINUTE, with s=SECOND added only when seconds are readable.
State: h=2 m=43
